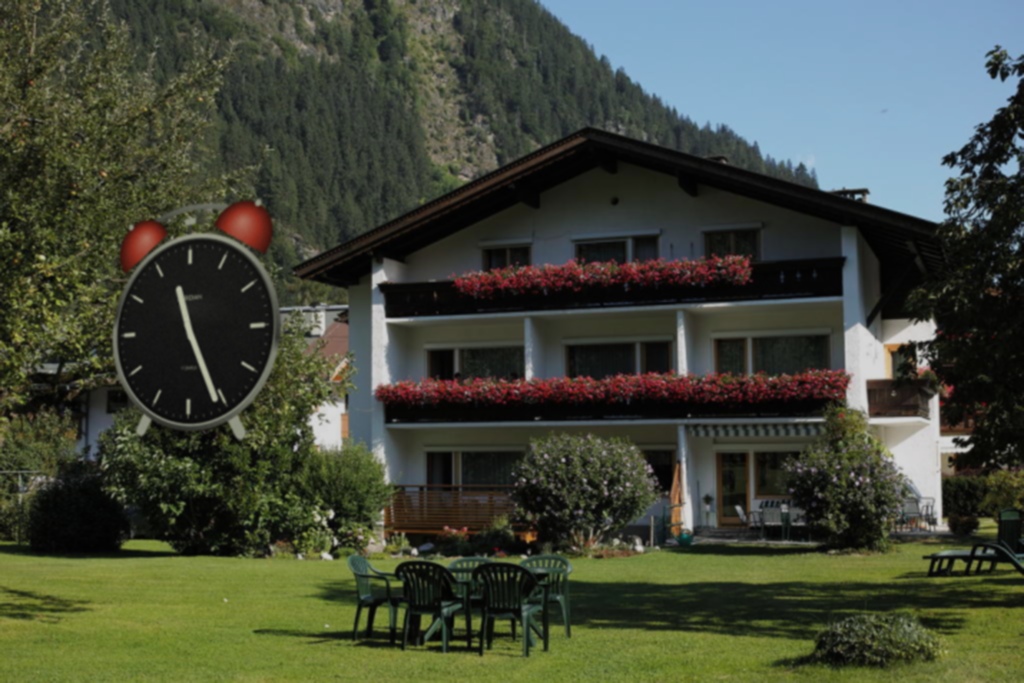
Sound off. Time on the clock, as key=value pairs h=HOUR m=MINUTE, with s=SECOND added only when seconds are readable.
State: h=11 m=26
